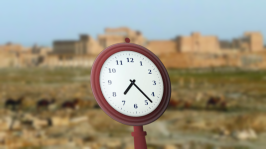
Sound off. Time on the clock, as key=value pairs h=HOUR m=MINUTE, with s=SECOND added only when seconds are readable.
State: h=7 m=23
